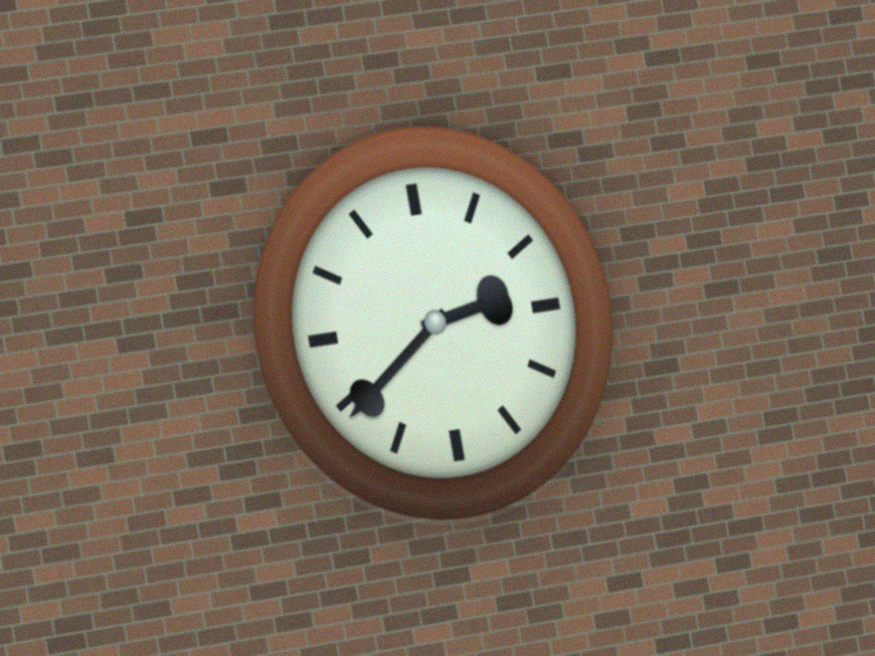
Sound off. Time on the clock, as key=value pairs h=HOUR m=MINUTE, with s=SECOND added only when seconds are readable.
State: h=2 m=39
